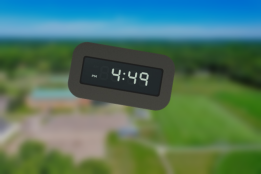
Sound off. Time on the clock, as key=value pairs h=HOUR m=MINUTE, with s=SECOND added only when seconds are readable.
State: h=4 m=49
